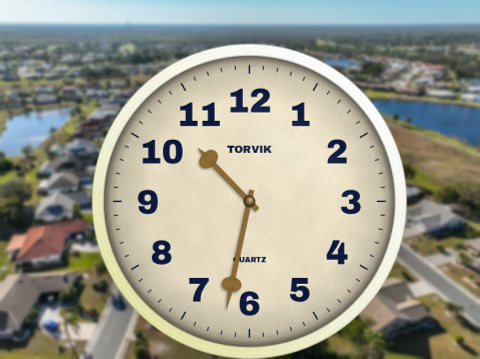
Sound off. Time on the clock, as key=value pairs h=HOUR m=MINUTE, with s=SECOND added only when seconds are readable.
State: h=10 m=32
